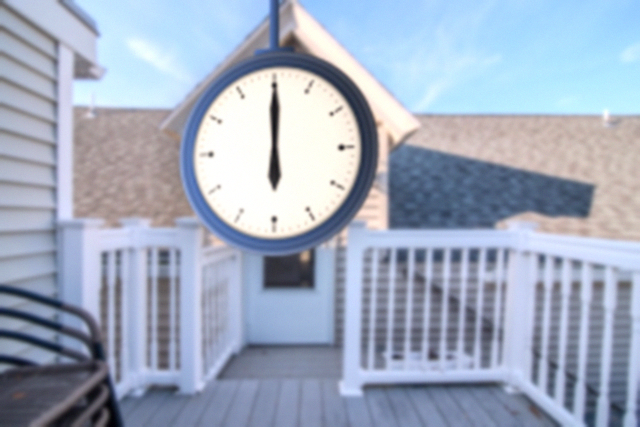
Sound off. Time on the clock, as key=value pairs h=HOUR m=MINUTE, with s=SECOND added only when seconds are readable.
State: h=6 m=0
